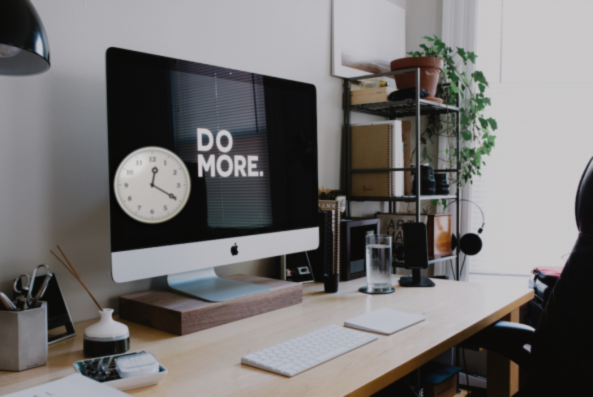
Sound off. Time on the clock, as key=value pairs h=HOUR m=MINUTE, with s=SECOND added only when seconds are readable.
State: h=12 m=20
